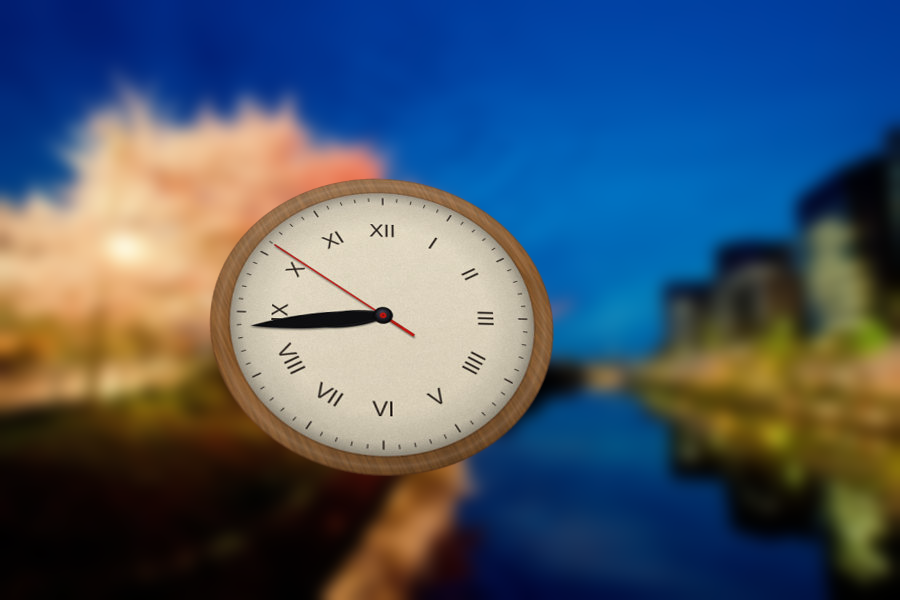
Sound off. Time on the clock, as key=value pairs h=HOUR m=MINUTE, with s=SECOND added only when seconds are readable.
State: h=8 m=43 s=51
